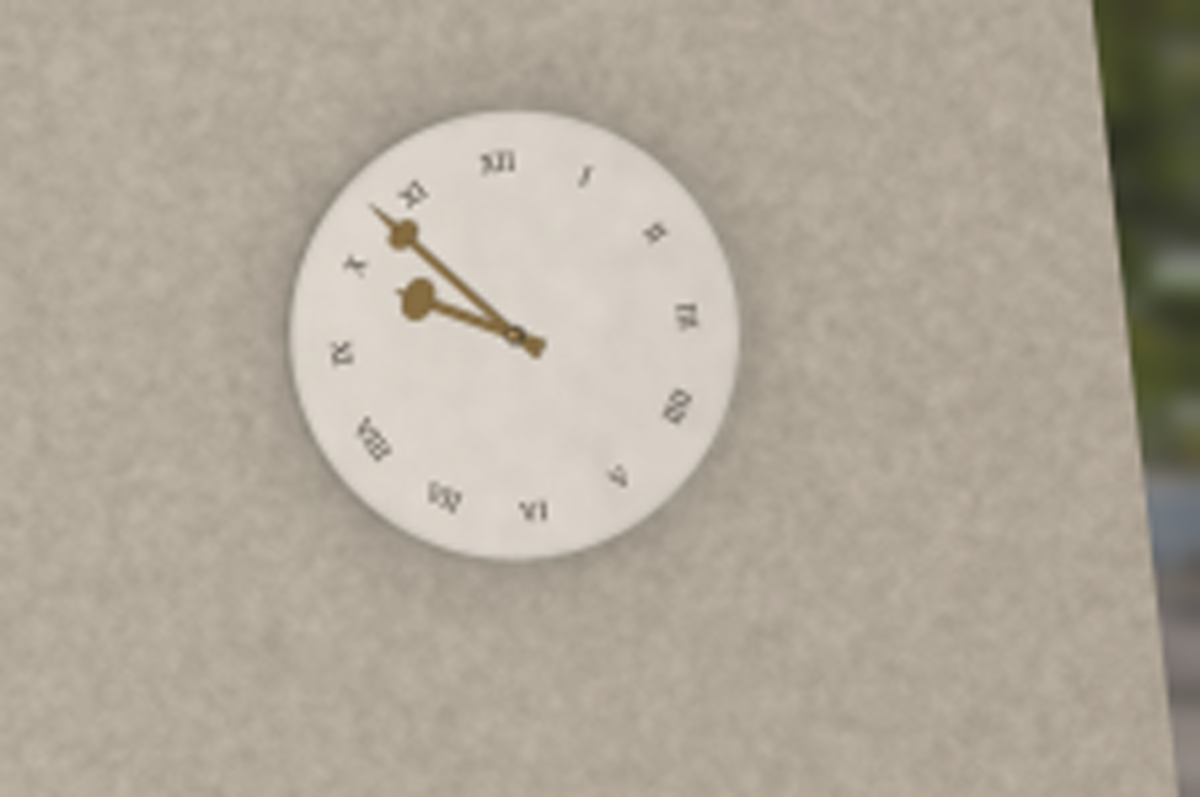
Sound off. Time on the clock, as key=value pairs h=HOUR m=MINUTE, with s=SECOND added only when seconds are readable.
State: h=9 m=53
